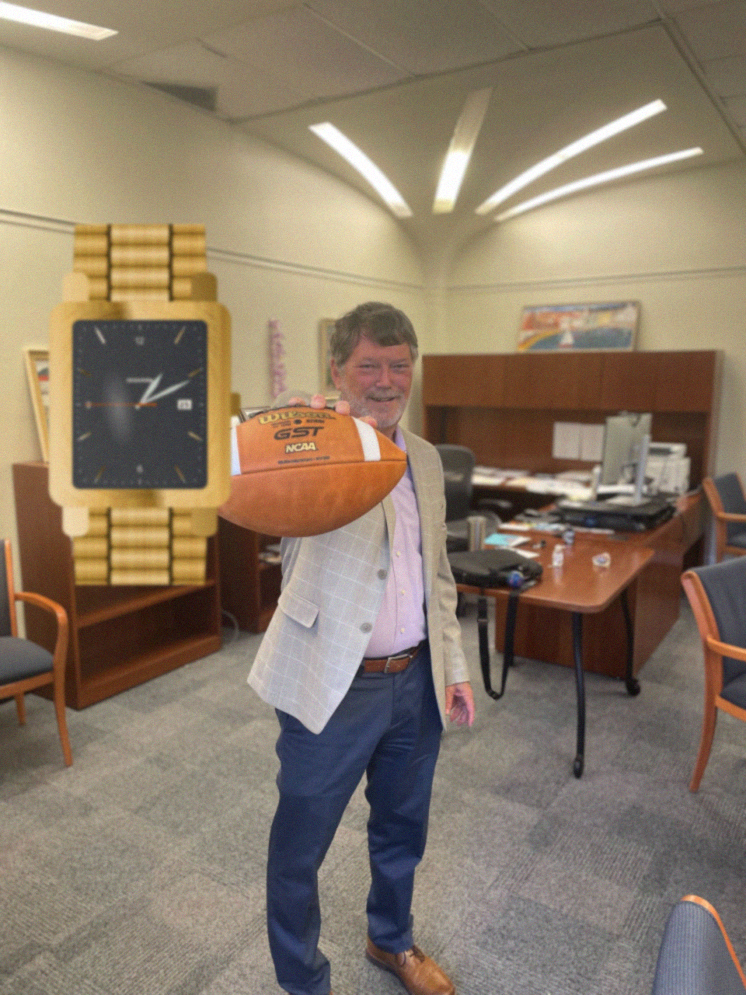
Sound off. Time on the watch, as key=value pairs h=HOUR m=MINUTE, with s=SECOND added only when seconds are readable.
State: h=1 m=10 s=45
